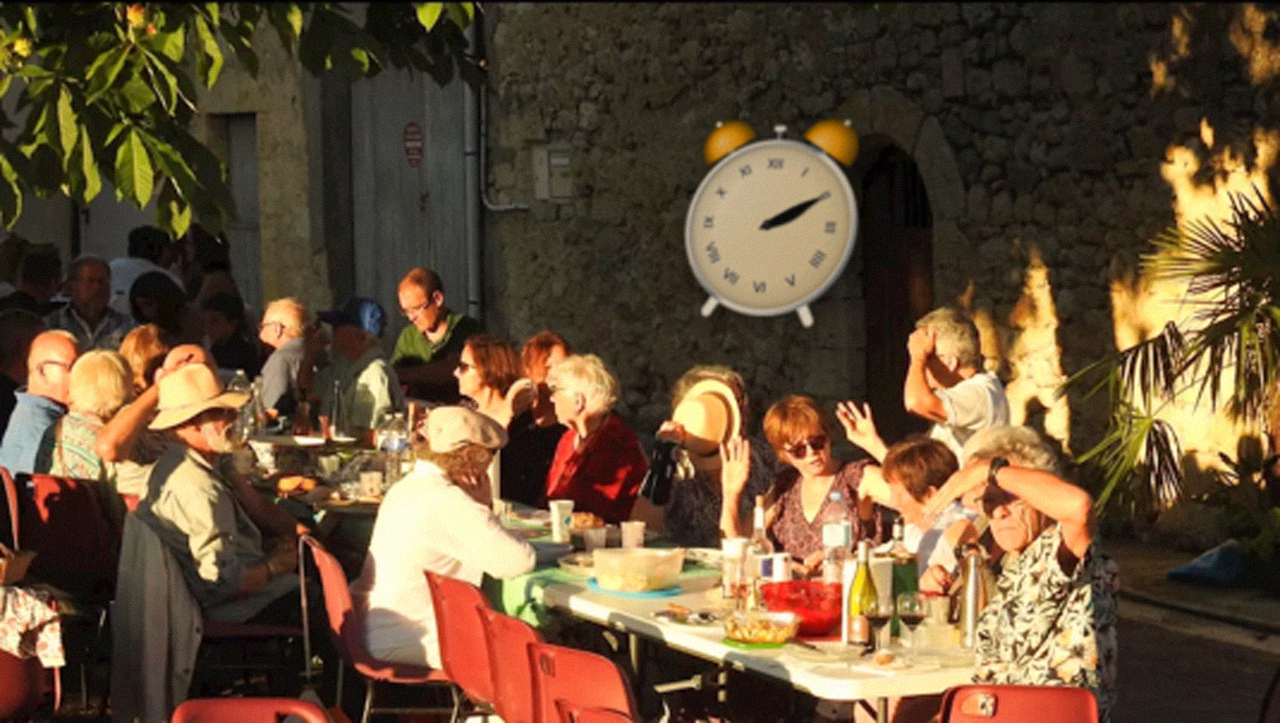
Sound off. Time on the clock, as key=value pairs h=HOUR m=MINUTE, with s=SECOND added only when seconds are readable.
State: h=2 m=10
